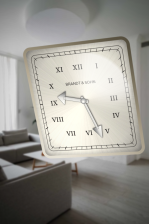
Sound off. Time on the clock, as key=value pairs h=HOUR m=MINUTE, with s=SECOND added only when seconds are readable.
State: h=9 m=27
